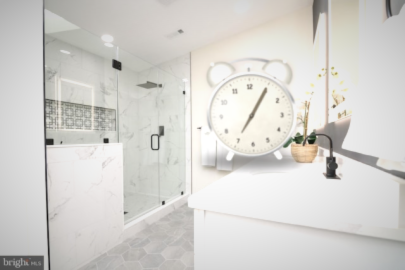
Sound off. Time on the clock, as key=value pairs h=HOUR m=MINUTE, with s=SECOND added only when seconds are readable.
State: h=7 m=5
